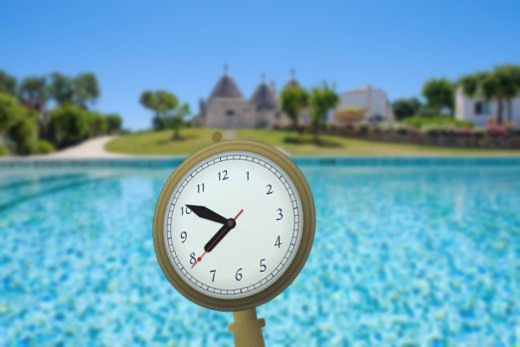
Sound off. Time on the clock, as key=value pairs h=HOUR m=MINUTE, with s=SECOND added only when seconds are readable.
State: h=7 m=50 s=39
